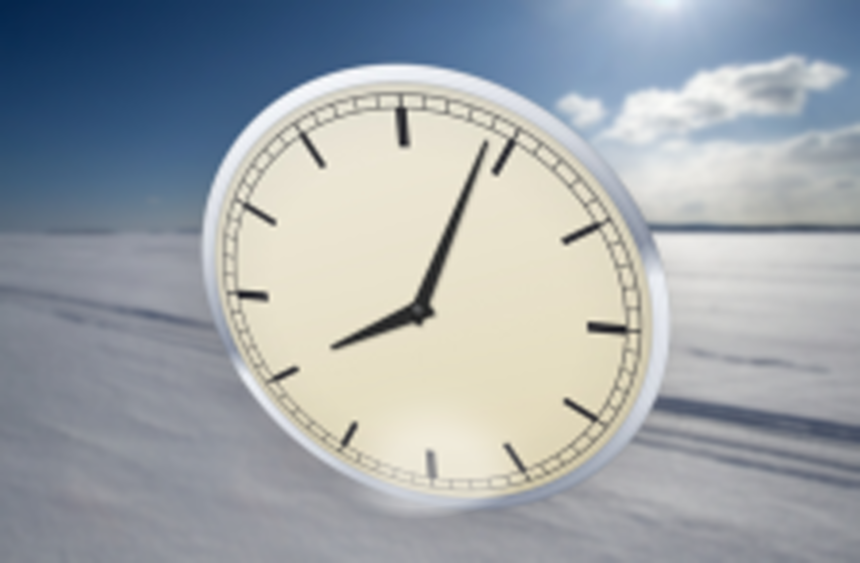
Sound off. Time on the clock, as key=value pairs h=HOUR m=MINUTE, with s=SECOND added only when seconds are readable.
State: h=8 m=4
